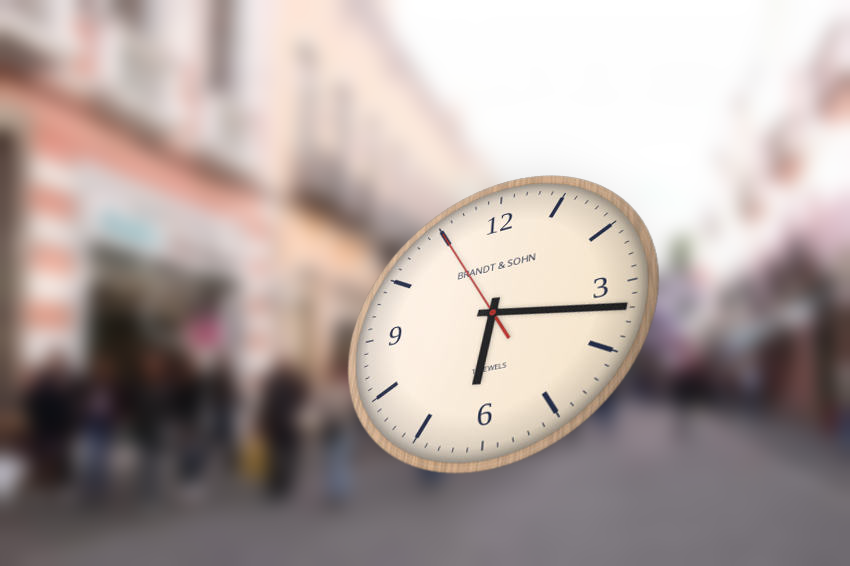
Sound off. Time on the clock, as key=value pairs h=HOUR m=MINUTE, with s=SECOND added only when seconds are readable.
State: h=6 m=16 s=55
